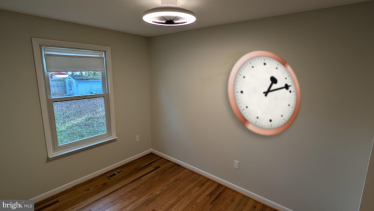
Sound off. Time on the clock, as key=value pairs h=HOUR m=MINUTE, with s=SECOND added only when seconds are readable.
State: h=1 m=13
